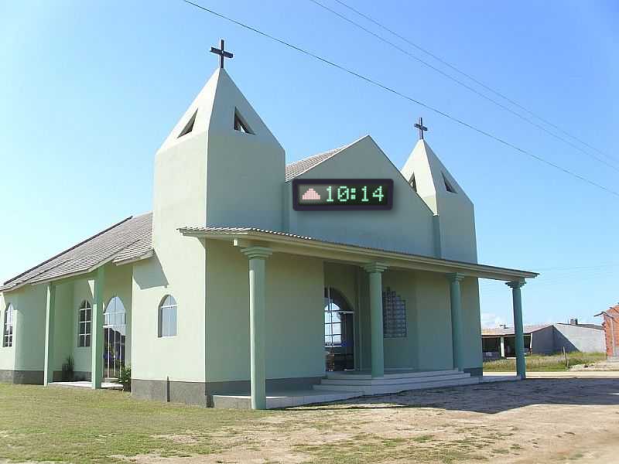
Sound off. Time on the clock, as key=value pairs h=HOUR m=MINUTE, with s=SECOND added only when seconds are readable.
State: h=10 m=14
